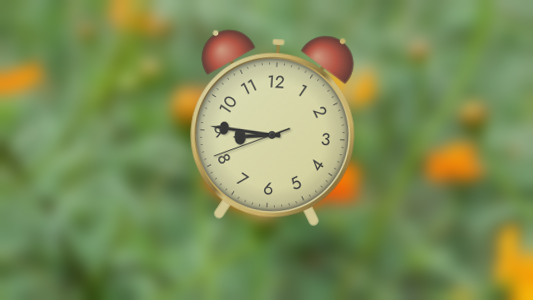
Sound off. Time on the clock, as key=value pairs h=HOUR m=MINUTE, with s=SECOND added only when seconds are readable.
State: h=8 m=45 s=41
